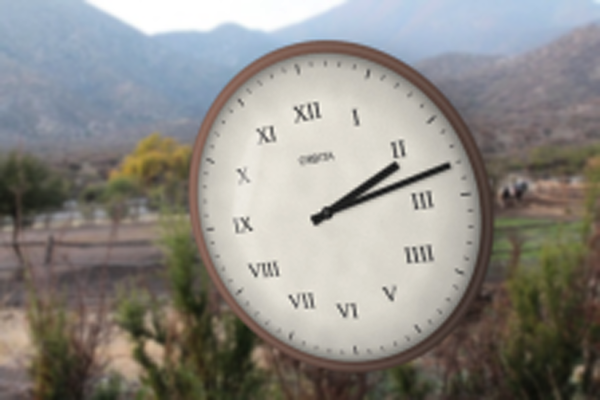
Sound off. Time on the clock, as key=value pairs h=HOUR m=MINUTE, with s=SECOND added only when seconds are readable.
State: h=2 m=13
